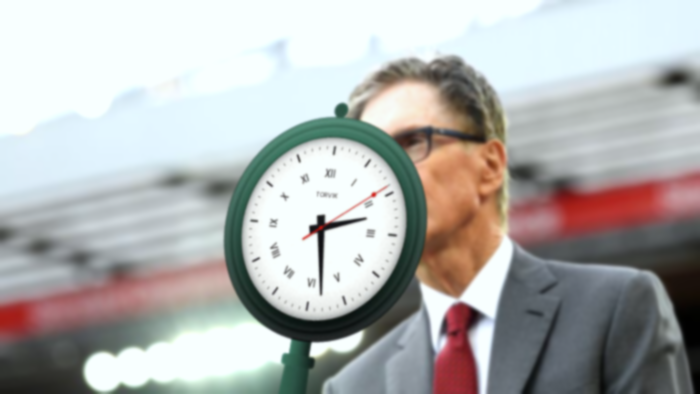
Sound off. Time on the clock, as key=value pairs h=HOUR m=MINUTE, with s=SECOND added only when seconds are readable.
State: h=2 m=28 s=9
